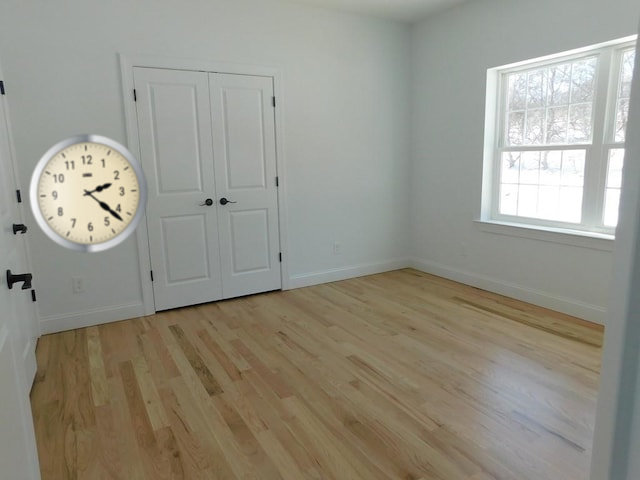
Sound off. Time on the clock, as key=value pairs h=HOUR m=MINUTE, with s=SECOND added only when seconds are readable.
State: h=2 m=22
